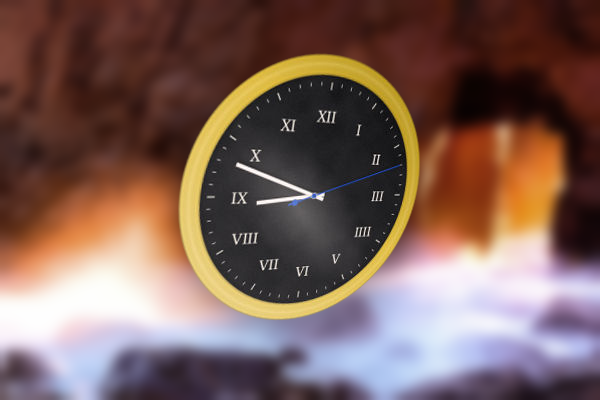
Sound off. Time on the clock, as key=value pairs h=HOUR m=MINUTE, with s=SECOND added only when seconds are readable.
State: h=8 m=48 s=12
